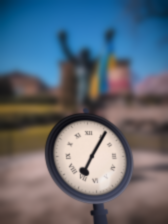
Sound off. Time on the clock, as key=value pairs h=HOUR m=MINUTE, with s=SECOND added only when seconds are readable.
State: h=7 m=6
